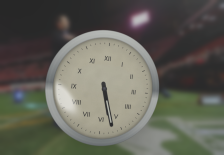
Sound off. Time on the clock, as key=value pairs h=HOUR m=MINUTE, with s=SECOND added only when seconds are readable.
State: h=5 m=27
